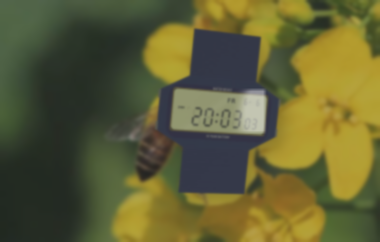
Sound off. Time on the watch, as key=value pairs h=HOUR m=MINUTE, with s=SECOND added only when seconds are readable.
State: h=20 m=3 s=3
